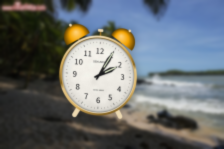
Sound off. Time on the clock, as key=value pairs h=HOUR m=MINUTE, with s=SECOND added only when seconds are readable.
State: h=2 m=5
